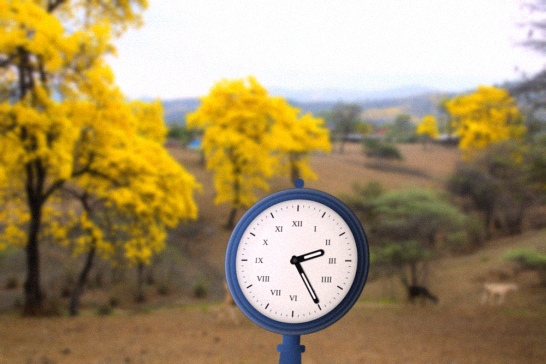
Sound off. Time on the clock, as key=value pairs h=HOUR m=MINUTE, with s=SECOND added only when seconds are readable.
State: h=2 m=25
